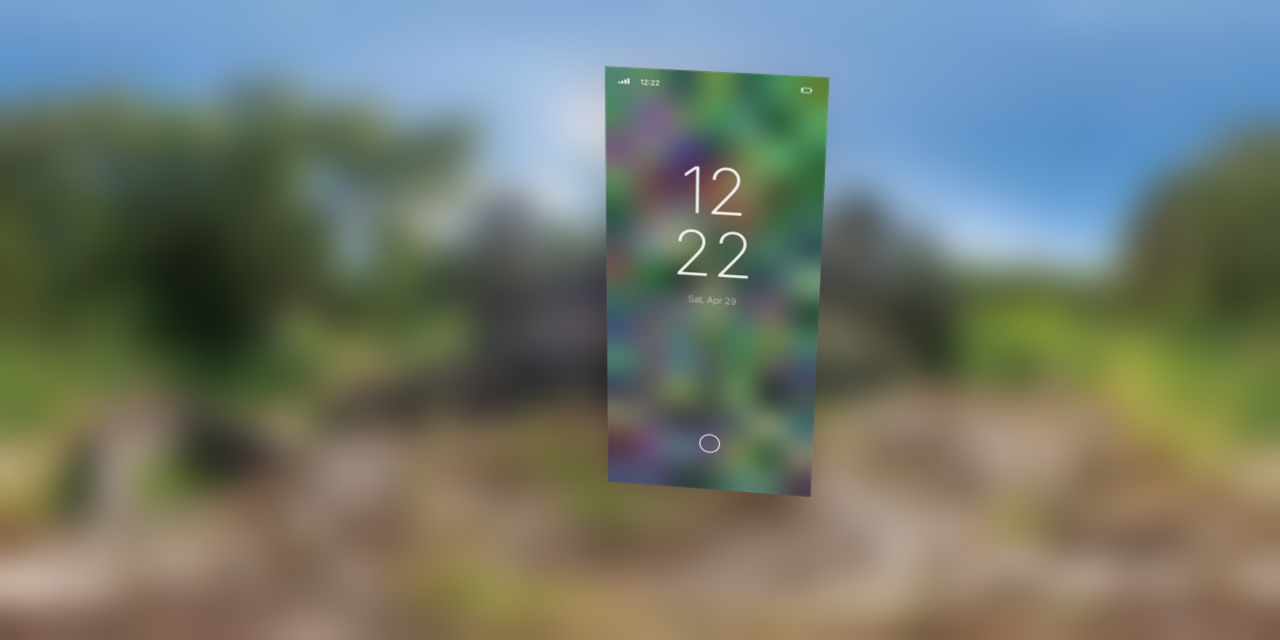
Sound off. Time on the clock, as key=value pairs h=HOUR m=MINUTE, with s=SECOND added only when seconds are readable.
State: h=12 m=22
